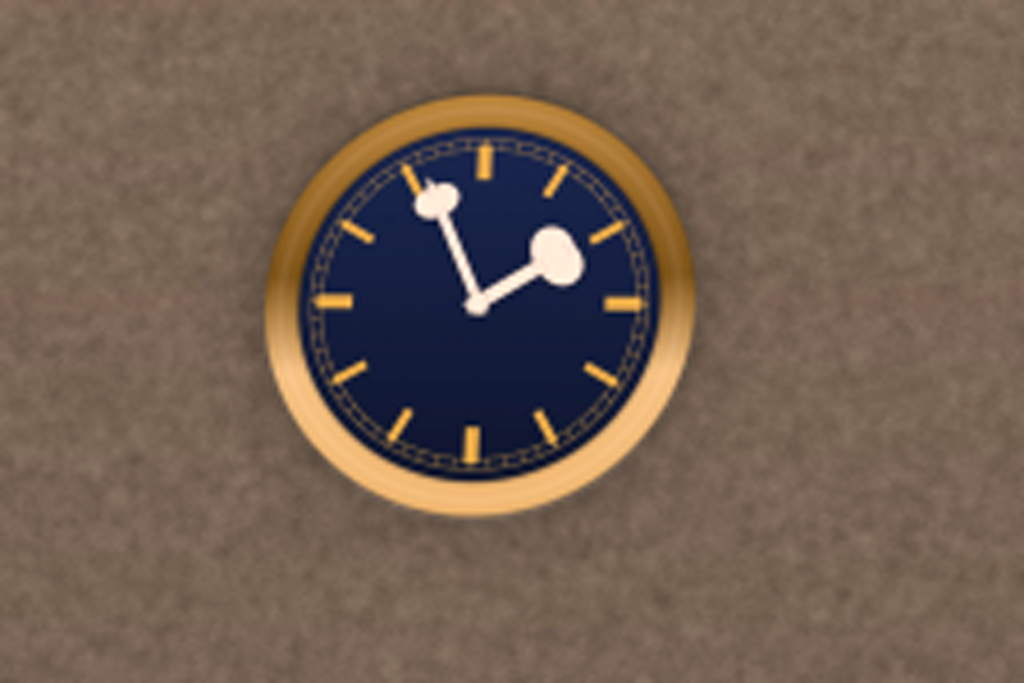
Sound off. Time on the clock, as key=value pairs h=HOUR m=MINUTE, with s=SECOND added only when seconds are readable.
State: h=1 m=56
